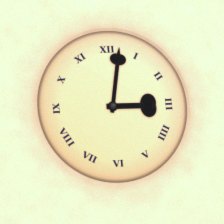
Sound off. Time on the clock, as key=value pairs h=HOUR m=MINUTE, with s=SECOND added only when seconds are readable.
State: h=3 m=2
